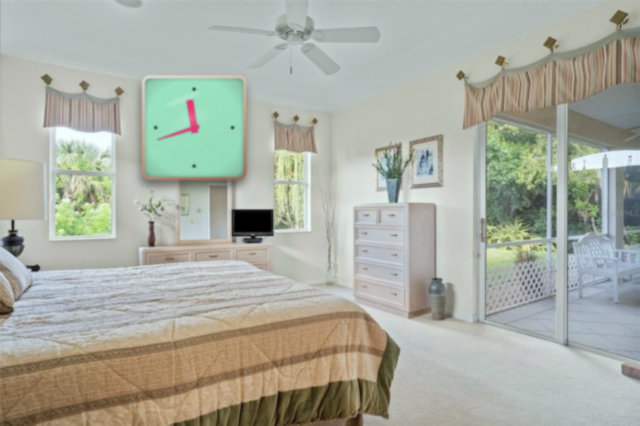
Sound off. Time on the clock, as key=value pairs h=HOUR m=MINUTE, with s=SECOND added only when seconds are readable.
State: h=11 m=42
